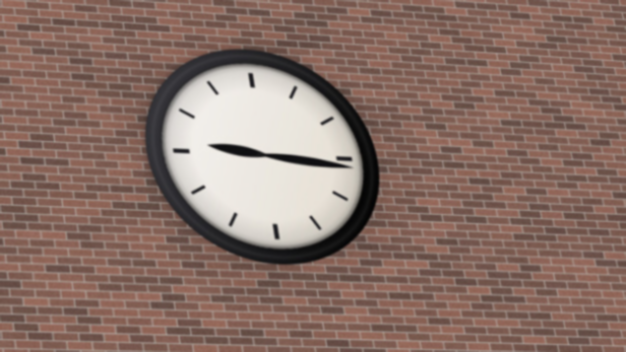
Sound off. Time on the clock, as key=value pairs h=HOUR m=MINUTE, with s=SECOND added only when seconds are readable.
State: h=9 m=16
